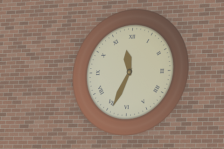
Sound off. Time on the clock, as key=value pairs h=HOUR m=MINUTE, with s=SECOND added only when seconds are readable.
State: h=11 m=34
